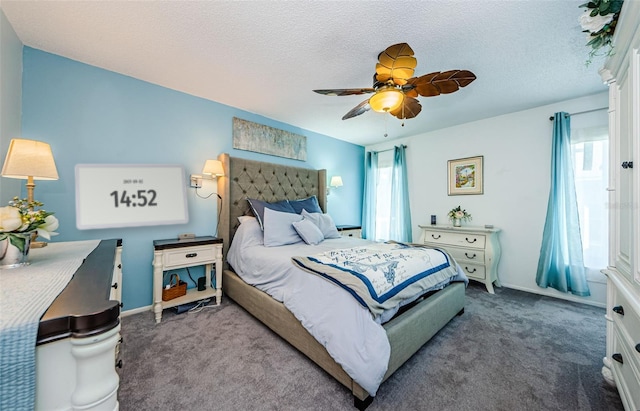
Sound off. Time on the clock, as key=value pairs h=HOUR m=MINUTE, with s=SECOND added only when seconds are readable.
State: h=14 m=52
